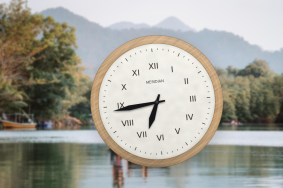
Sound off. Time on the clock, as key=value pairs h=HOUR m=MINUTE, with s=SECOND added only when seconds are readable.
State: h=6 m=44
